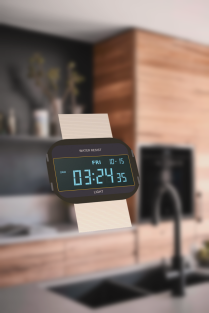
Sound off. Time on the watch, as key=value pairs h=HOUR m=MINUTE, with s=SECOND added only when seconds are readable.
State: h=3 m=24 s=35
